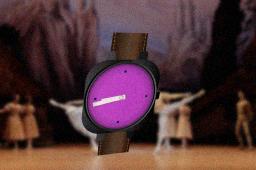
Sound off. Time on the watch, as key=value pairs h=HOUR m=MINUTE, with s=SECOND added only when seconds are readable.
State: h=8 m=43
